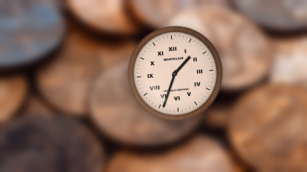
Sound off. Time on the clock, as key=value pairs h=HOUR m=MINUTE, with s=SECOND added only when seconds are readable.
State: h=1 m=34
